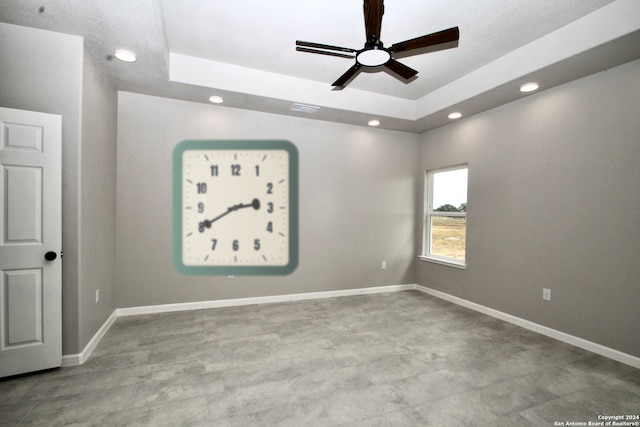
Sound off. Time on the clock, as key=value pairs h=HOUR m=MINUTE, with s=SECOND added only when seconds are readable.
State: h=2 m=40
